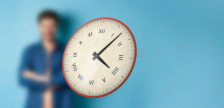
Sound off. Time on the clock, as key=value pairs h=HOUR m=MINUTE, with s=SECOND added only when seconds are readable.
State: h=4 m=7
